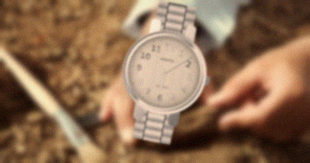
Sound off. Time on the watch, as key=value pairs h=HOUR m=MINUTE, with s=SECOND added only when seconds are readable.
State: h=6 m=8
